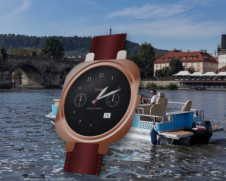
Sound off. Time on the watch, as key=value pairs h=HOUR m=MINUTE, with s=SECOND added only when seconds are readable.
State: h=1 m=11
